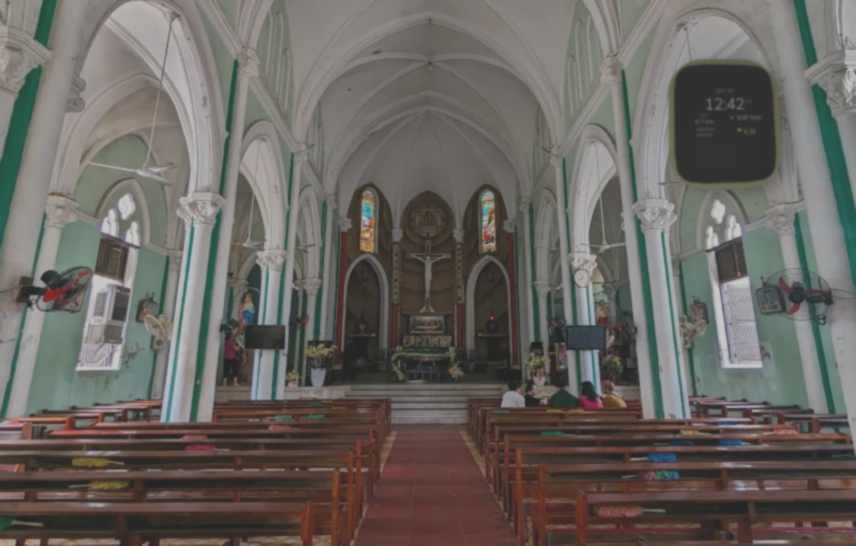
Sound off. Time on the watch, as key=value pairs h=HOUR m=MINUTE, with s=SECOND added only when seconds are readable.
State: h=12 m=42
